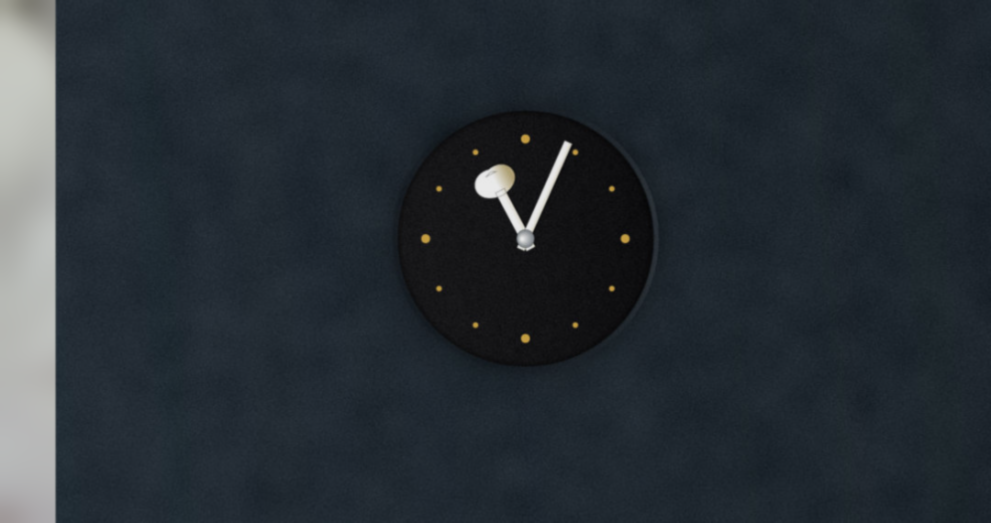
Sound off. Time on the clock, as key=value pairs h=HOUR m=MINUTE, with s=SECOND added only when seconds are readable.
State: h=11 m=4
